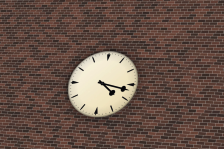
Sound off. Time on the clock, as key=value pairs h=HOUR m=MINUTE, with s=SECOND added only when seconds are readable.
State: h=4 m=17
